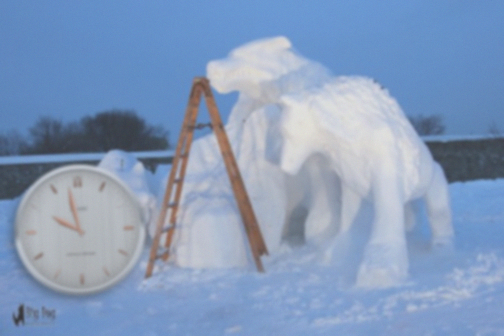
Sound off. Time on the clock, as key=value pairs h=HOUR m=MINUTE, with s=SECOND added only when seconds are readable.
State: h=9 m=58
